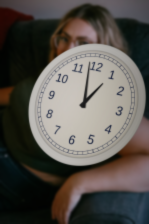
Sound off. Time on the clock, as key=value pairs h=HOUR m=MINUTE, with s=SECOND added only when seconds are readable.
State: h=12 m=58
